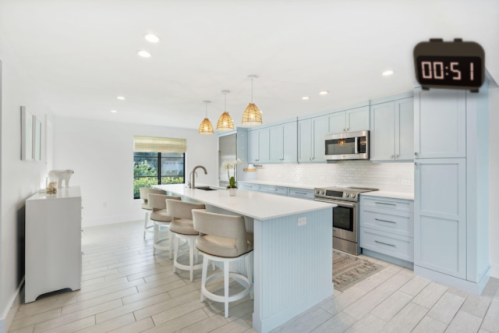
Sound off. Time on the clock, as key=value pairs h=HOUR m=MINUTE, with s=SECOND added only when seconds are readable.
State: h=0 m=51
